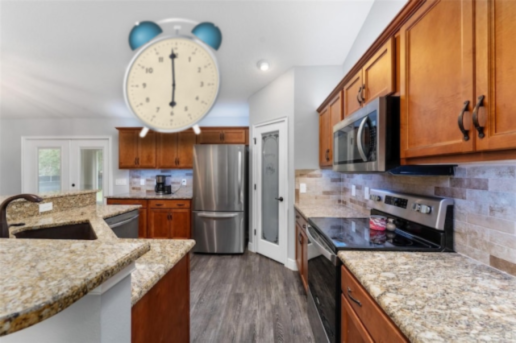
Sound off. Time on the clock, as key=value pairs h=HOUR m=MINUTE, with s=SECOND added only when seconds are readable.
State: h=5 m=59
